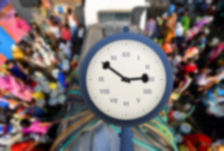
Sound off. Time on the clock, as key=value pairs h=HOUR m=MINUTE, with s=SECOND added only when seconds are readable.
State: h=2 m=51
